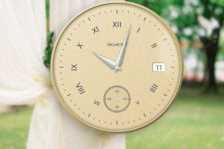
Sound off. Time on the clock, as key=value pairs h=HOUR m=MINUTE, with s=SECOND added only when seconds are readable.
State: h=10 m=3
